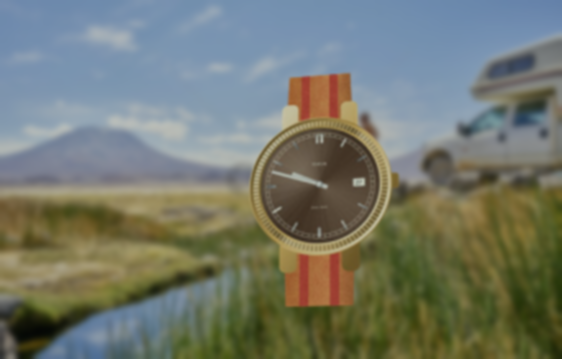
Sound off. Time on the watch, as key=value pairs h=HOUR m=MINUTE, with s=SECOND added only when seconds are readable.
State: h=9 m=48
